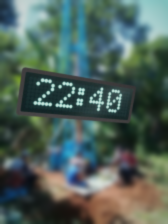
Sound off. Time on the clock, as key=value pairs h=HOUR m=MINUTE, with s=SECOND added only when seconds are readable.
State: h=22 m=40
